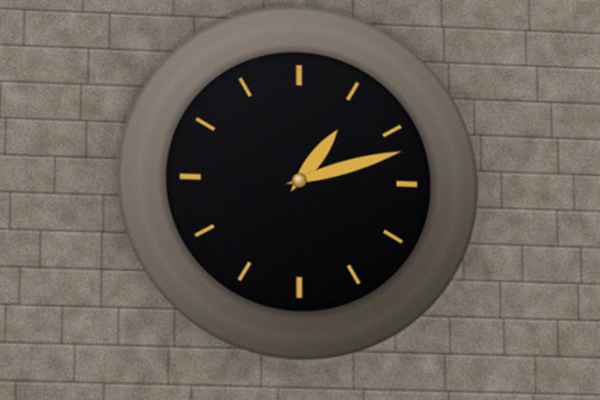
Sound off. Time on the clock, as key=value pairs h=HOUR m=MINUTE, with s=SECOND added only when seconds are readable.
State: h=1 m=12
